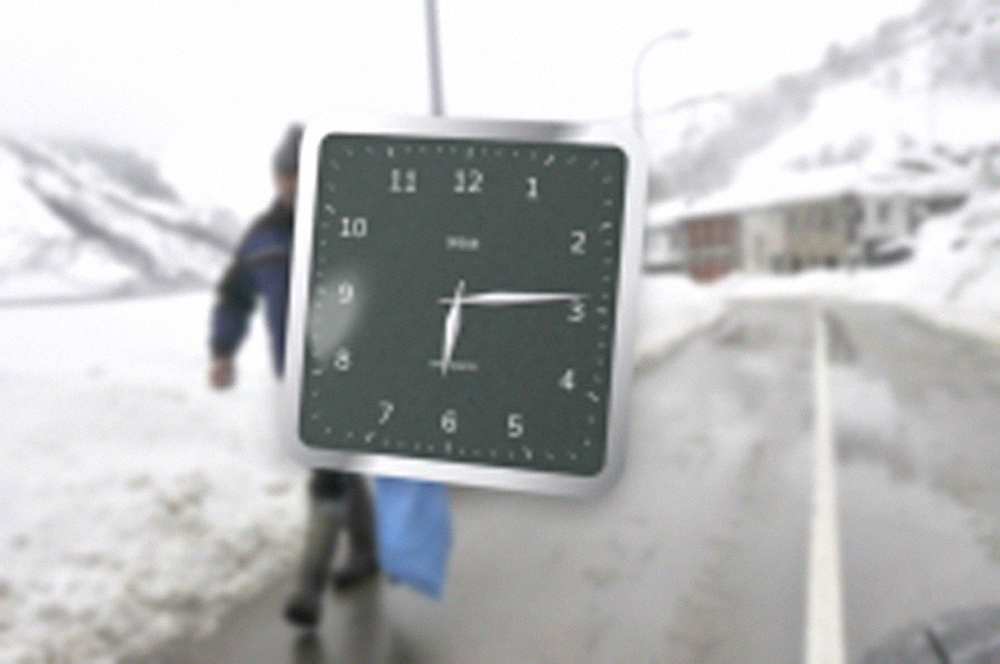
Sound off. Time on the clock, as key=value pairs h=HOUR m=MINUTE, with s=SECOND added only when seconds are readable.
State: h=6 m=14
